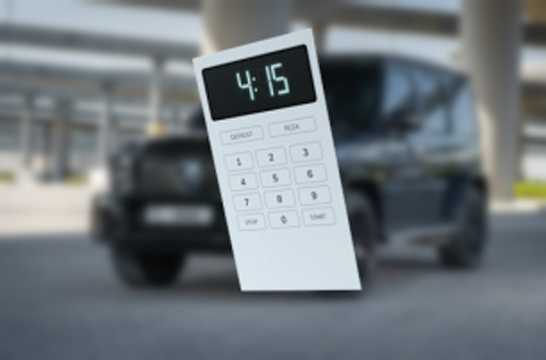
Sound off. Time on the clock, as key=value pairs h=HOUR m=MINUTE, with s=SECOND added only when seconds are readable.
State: h=4 m=15
